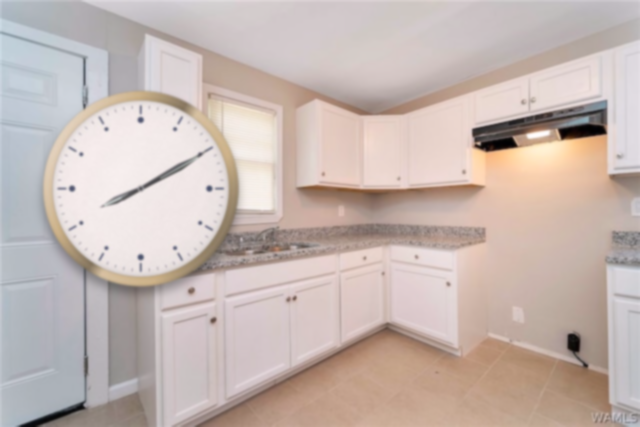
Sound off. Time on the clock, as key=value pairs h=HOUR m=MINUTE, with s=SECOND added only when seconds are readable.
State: h=8 m=10 s=10
